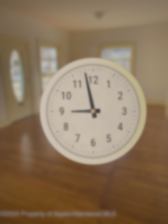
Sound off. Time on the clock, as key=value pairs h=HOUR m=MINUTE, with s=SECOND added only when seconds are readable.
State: h=8 m=58
